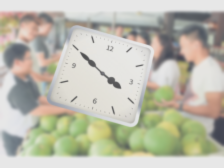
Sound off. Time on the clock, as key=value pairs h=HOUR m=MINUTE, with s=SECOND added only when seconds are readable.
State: h=3 m=50
